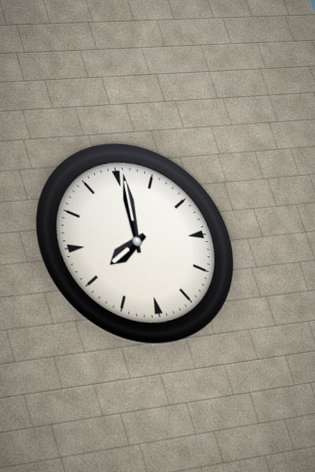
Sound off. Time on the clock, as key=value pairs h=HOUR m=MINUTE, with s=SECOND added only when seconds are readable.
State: h=8 m=1
